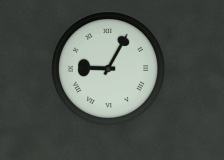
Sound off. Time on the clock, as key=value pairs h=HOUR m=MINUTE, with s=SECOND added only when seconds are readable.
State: h=9 m=5
